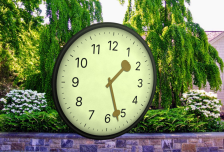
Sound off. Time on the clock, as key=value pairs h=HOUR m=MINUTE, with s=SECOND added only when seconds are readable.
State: h=1 m=27
